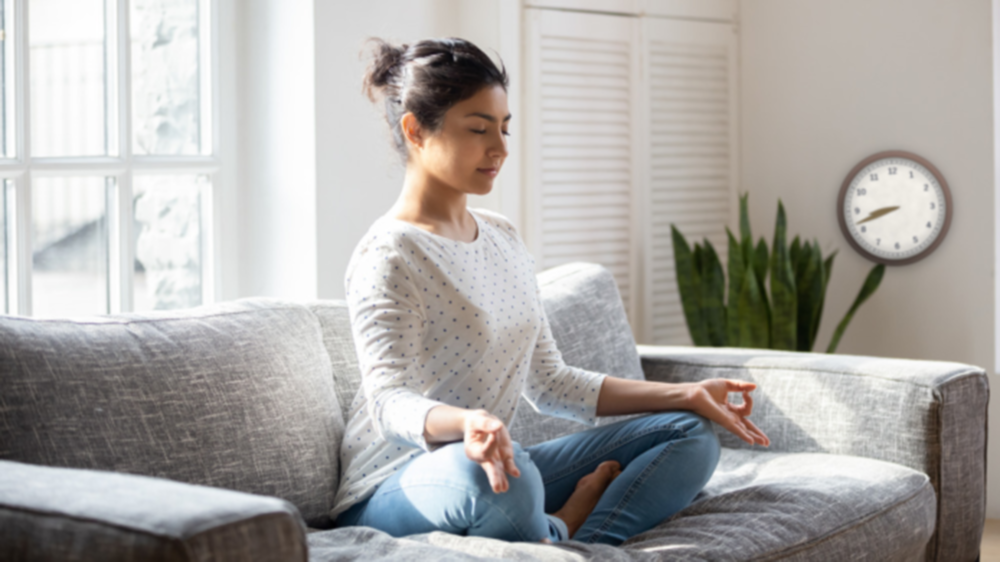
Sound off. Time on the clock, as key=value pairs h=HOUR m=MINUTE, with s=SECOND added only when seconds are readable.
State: h=8 m=42
